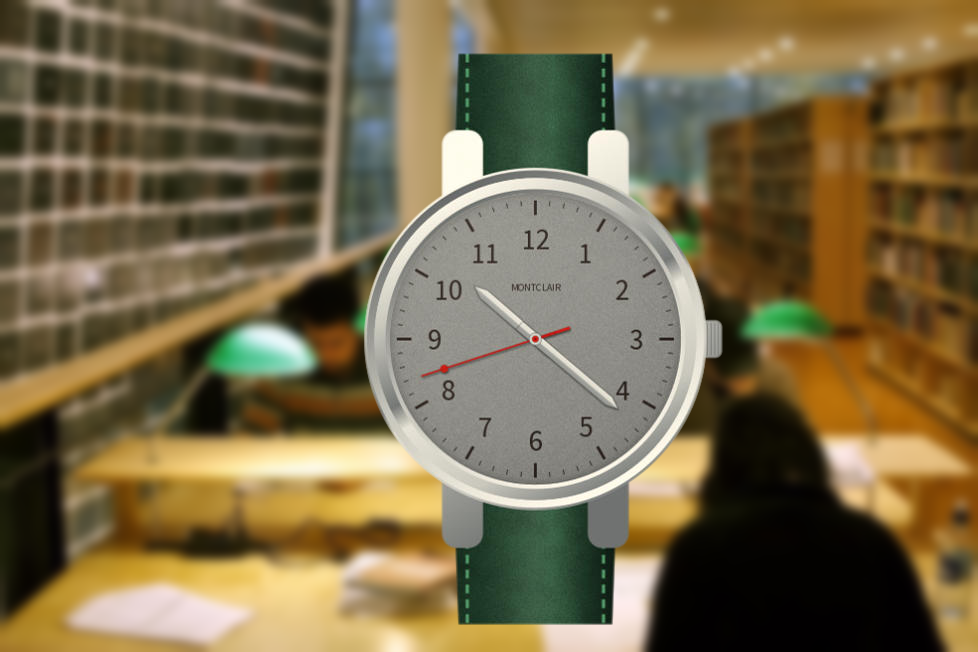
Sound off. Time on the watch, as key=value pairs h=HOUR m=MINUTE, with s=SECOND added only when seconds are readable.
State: h=10 m=21 s=42
